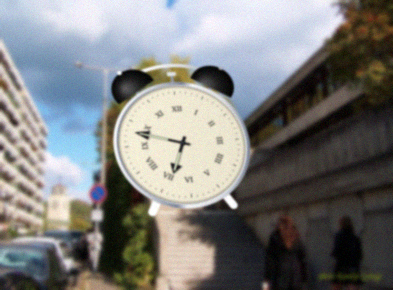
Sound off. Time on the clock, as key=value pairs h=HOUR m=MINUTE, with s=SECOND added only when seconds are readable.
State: h=6 m=48
